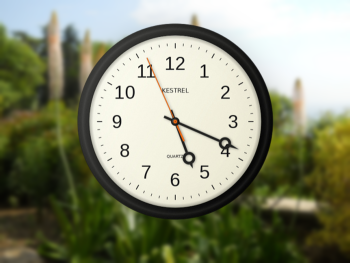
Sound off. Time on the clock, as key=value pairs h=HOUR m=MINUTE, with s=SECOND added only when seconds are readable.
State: h=5 m=18 s=56
